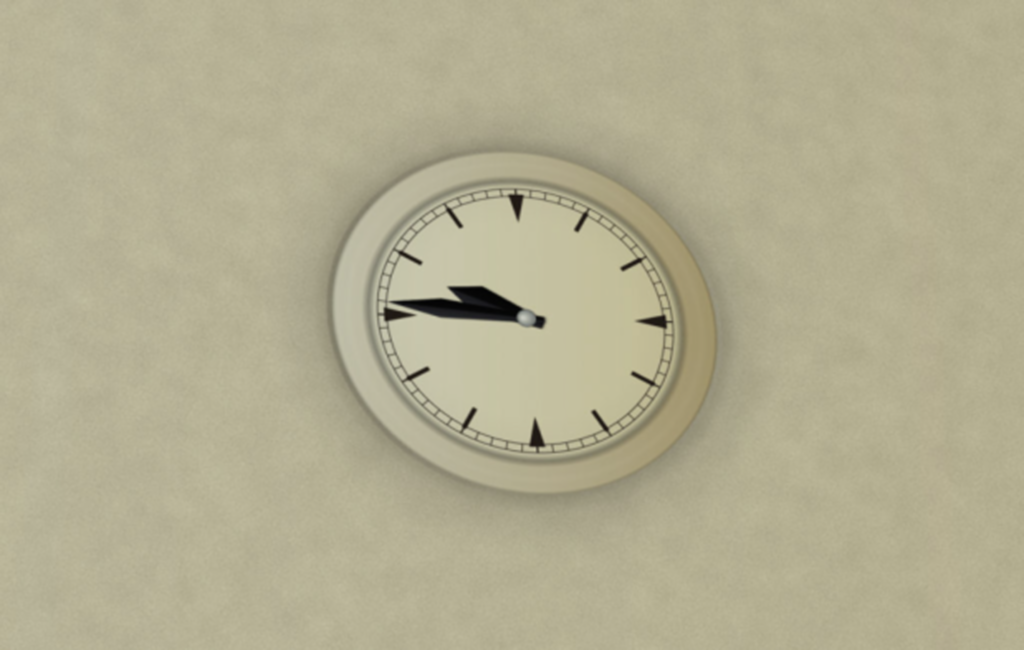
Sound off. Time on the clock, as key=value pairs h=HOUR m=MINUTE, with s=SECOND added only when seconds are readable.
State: h=9 m=46
